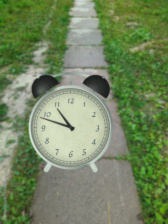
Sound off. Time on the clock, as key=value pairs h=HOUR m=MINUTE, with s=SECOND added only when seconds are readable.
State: h=10 m=48
